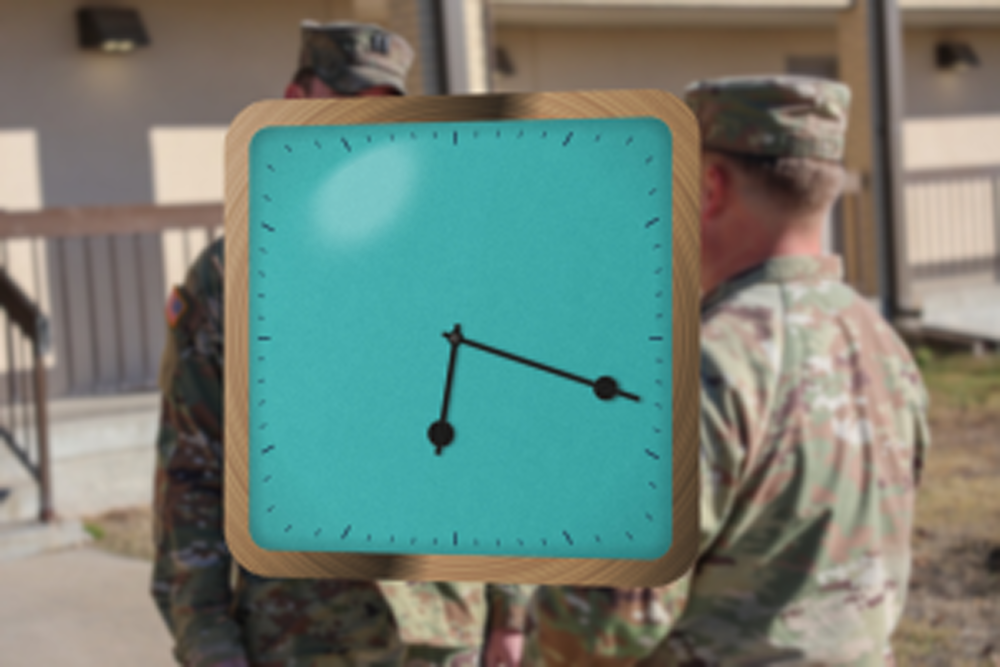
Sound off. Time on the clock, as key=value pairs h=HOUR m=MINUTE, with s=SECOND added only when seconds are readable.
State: h=6 m=18
